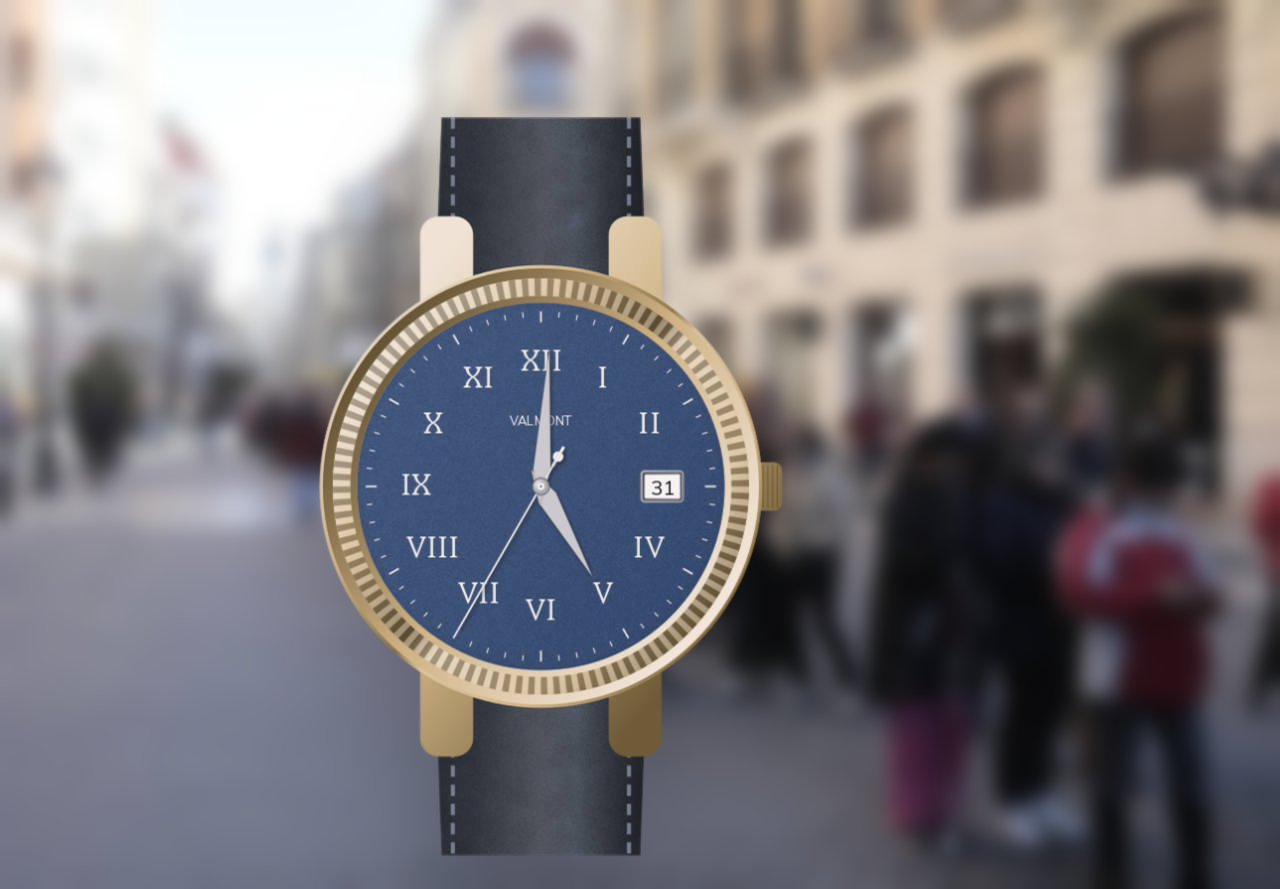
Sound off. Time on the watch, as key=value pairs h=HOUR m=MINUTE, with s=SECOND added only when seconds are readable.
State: h=5 m=0 s=35
